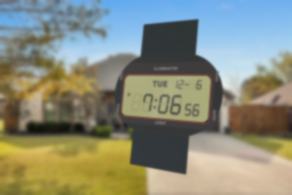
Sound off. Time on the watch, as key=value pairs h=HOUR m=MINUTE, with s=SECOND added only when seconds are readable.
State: h=7 m=6 s=56
